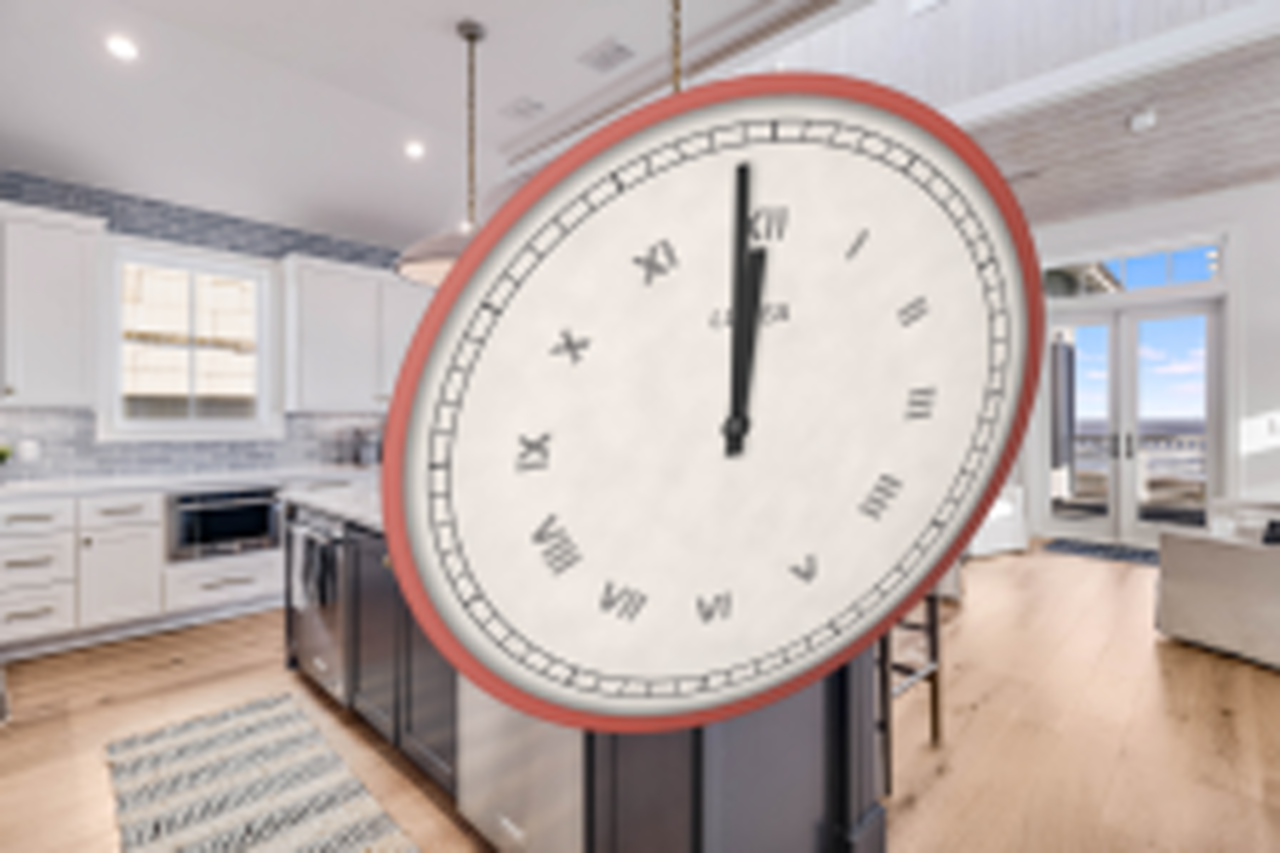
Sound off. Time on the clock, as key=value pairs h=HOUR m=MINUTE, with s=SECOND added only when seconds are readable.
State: h=11 m=59
